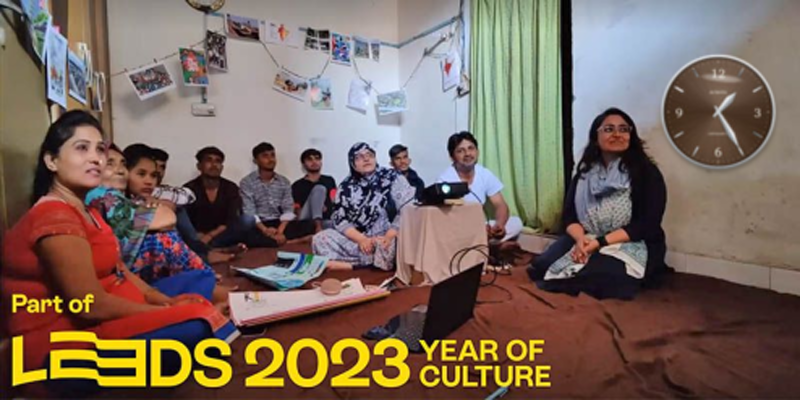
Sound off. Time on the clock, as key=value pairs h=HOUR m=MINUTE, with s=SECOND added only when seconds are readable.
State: h=1 m=25
